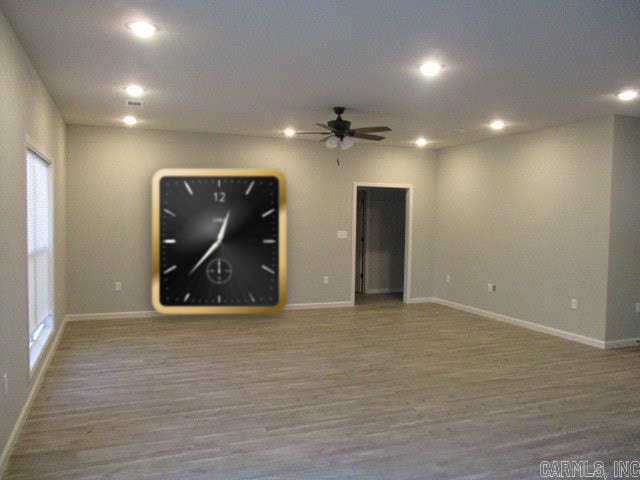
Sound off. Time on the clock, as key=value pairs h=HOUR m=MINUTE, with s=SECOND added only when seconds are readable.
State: h=12 m=37
